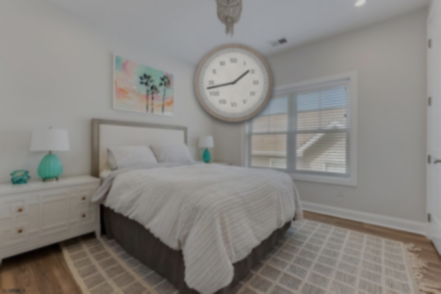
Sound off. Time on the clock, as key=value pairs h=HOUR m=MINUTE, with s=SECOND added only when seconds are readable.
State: h=1 m=43
